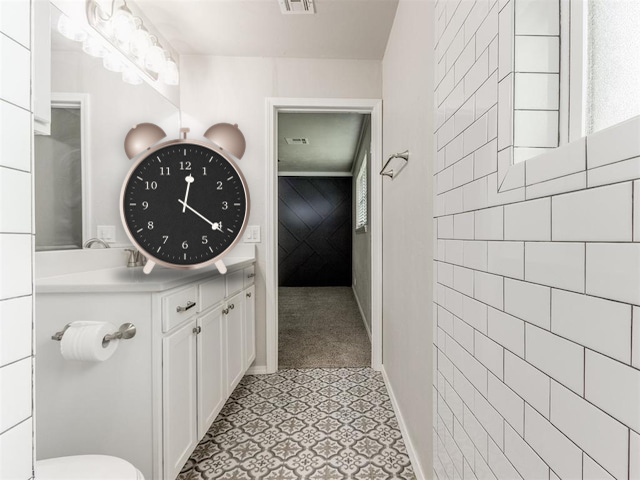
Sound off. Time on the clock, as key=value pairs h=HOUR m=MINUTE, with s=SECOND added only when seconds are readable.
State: h=12 m=21
